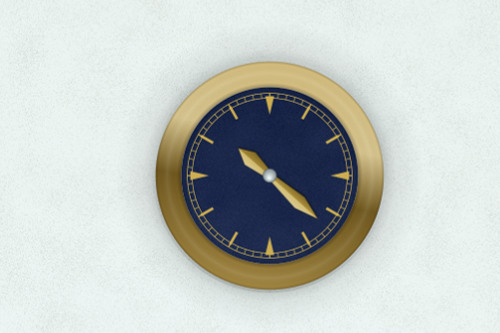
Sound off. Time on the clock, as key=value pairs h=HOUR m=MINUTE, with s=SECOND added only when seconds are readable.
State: h=10 m=22
